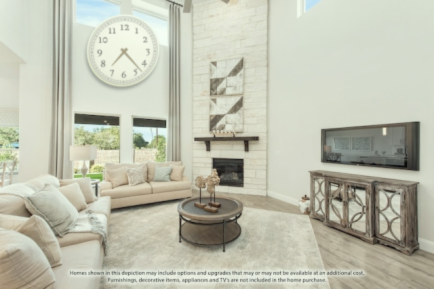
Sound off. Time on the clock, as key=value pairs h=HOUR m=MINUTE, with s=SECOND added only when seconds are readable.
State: h=7 m=23
